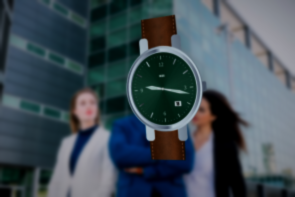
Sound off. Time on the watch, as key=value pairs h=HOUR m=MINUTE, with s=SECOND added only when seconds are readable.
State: h=9 m=17
